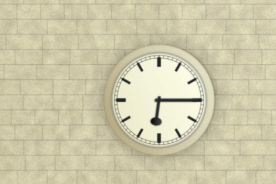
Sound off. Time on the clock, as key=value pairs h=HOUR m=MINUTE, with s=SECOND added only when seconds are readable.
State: h=6 m=15
